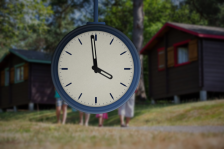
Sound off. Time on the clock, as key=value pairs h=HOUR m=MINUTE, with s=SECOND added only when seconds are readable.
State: h=3 m=59
